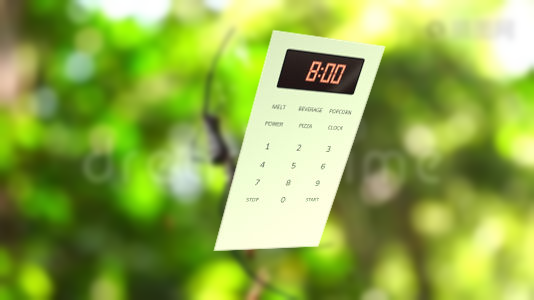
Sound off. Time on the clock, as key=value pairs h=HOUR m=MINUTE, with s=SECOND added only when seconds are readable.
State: h=8 m=0
